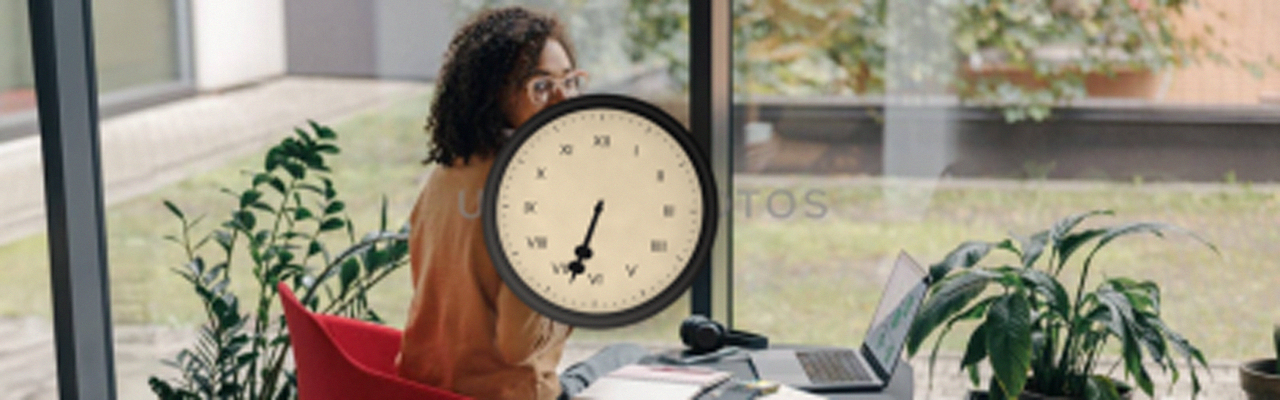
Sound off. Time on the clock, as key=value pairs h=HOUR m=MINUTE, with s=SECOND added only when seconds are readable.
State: h=6 m=33
